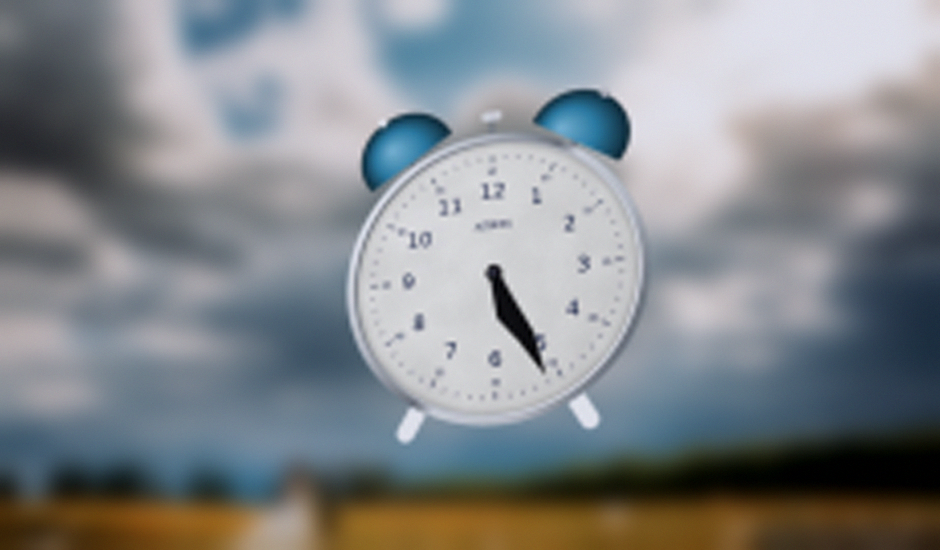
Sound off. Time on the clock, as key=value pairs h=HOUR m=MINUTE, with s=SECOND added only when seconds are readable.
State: h=5 m=26
